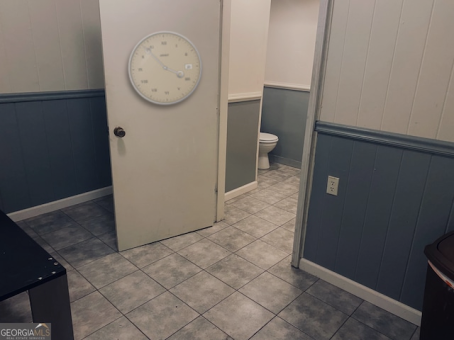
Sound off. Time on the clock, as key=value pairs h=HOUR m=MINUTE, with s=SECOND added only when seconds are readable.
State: h=3 m=53
